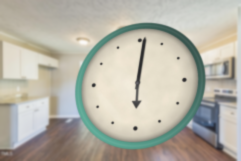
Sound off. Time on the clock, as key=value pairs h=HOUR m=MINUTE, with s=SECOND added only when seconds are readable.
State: h=6 m=1
